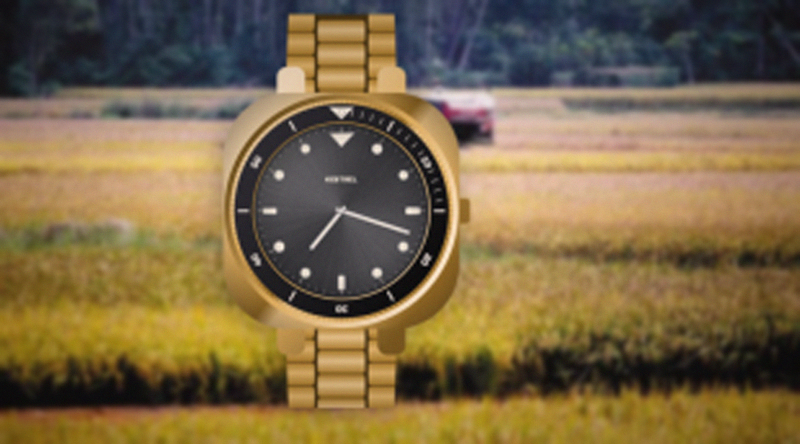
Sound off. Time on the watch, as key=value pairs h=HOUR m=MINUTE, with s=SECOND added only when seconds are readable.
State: h=7 m=18
